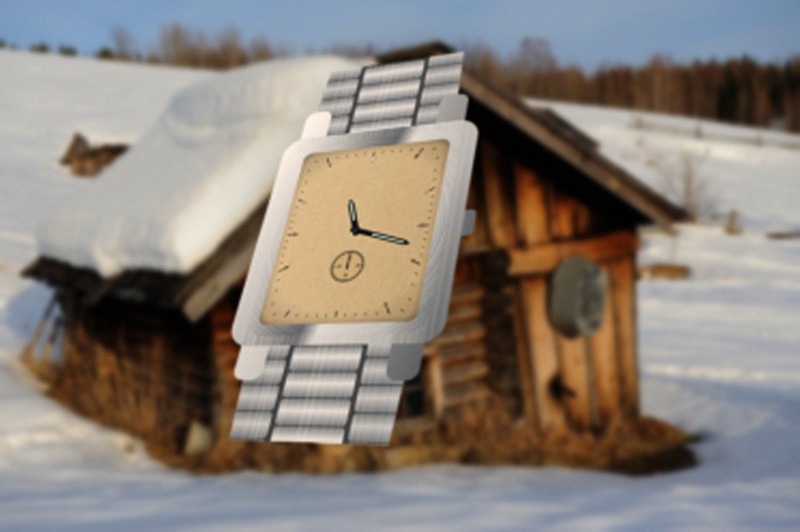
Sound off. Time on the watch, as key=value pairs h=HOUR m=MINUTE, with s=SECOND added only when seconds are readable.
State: h=11 m=18
